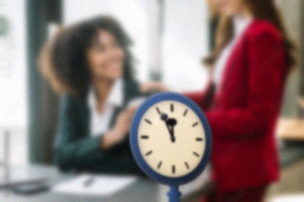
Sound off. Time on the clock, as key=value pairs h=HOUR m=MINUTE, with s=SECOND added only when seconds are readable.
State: h=11 m=56
